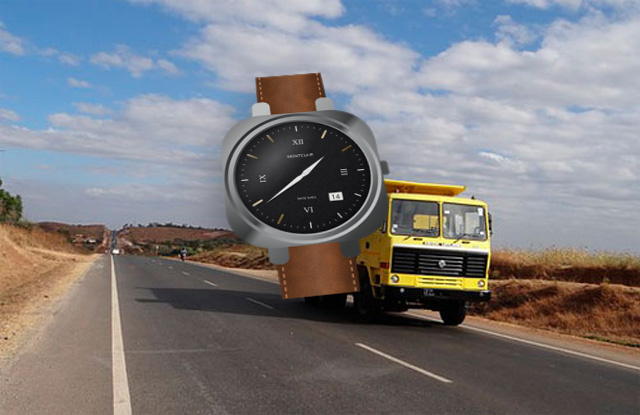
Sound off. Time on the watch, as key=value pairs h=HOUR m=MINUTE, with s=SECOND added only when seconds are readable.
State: h=1 m=39
